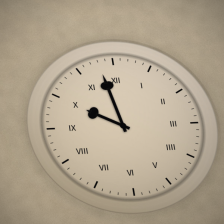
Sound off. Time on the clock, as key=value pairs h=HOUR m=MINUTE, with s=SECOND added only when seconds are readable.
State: h=9 m=58
